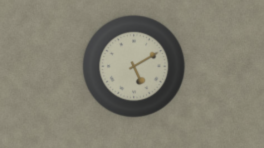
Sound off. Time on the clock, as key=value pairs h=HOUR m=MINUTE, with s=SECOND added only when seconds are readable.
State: h=5 m=10
